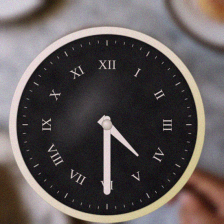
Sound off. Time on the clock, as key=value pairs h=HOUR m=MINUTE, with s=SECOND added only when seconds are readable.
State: h=4 m=30
